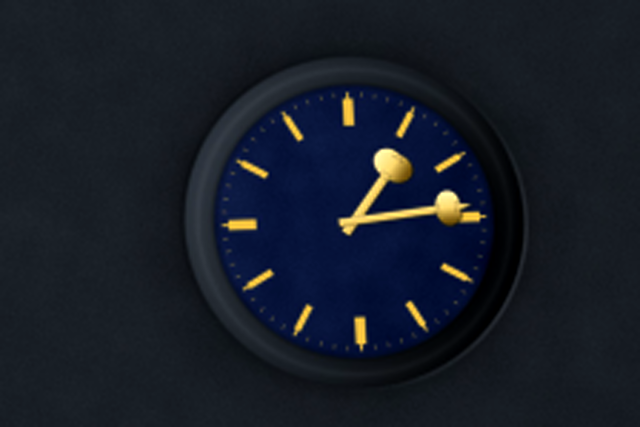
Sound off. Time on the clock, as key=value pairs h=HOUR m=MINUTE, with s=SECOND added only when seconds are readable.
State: h=1 m=14
